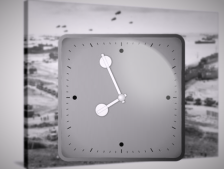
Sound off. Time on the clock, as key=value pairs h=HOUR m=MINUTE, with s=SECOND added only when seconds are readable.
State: h=7 m=56
